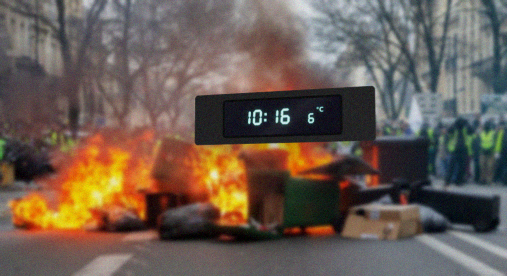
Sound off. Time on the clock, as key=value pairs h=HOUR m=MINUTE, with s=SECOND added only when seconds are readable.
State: h=10 m=16
